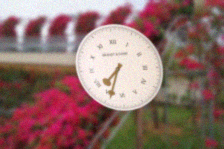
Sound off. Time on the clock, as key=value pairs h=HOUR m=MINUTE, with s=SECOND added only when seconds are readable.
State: h=7 m=34
